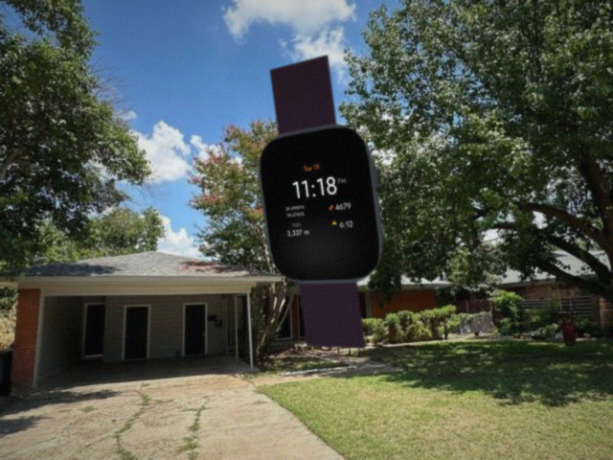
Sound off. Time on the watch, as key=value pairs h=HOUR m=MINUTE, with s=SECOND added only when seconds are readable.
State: h=11 m=18
